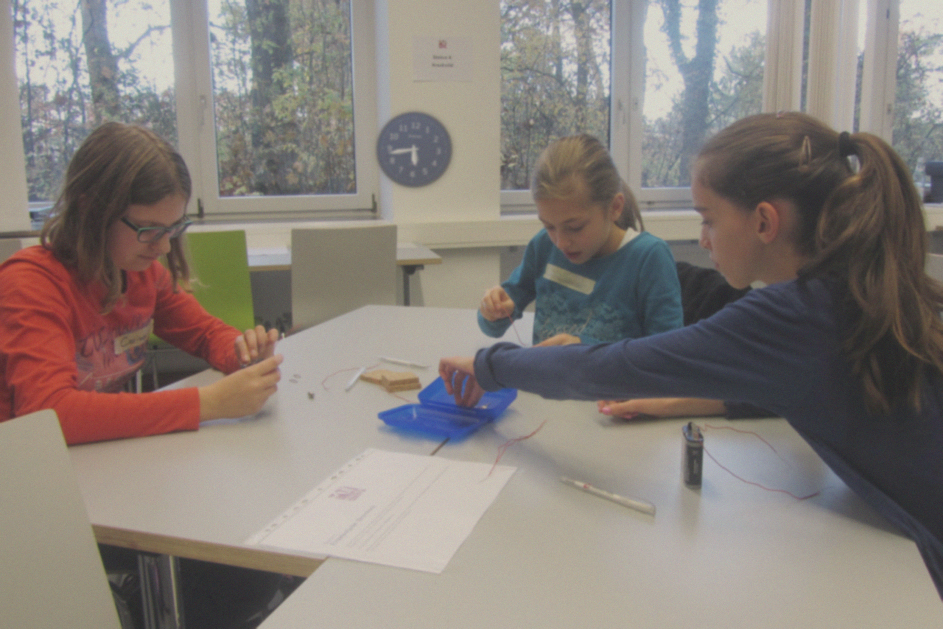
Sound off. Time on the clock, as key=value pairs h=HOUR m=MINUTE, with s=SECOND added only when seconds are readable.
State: h=5 m=43
